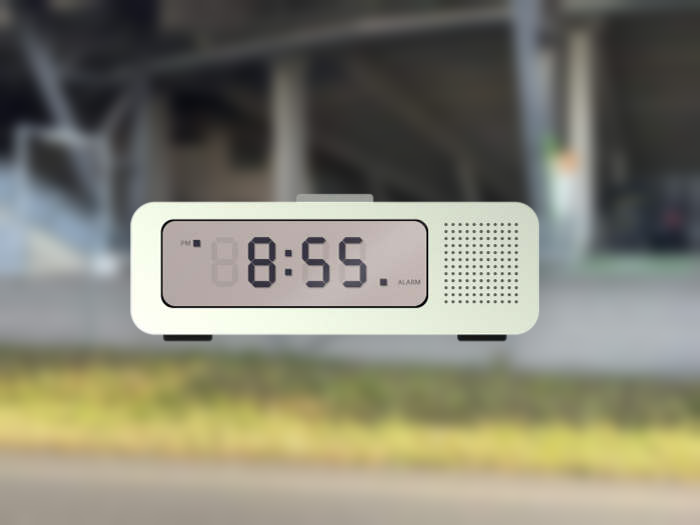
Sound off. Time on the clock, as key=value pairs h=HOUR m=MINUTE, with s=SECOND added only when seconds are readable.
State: h=8 m=55
